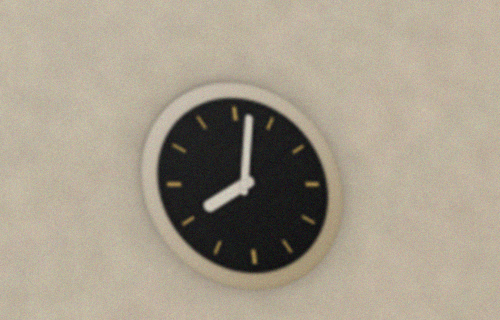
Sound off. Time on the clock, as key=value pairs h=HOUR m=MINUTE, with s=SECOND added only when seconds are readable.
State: h=8 m=2
